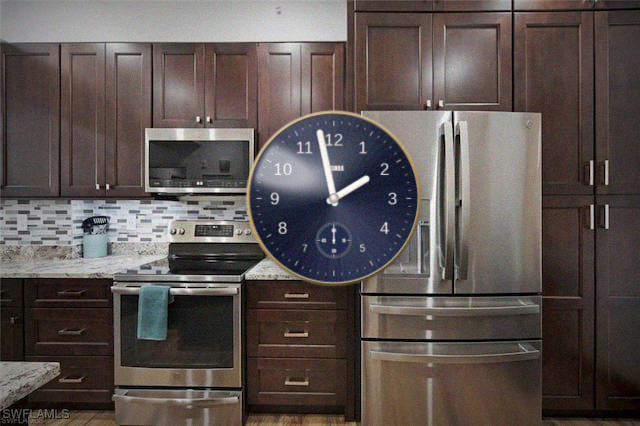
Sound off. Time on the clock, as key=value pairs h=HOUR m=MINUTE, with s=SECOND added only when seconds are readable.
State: h=1 m=58
